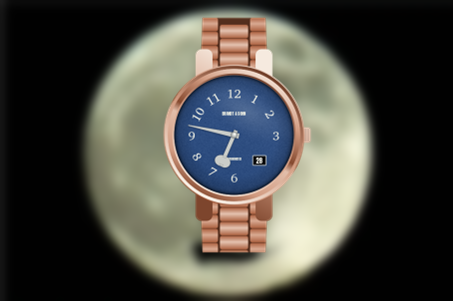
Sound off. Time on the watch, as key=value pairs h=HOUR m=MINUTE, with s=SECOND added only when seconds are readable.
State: h=6 m=47
